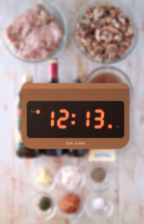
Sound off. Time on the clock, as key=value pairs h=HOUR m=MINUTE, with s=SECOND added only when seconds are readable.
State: h=12 m=13
